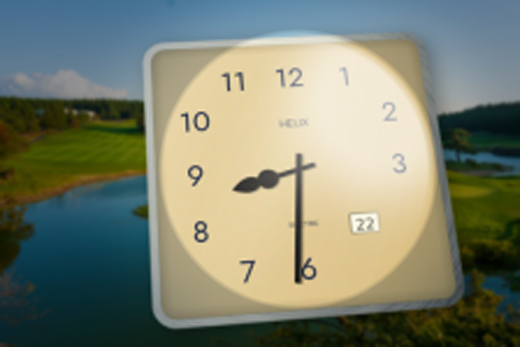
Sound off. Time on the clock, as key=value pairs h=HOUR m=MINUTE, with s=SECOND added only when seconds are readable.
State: h=8 m=31
